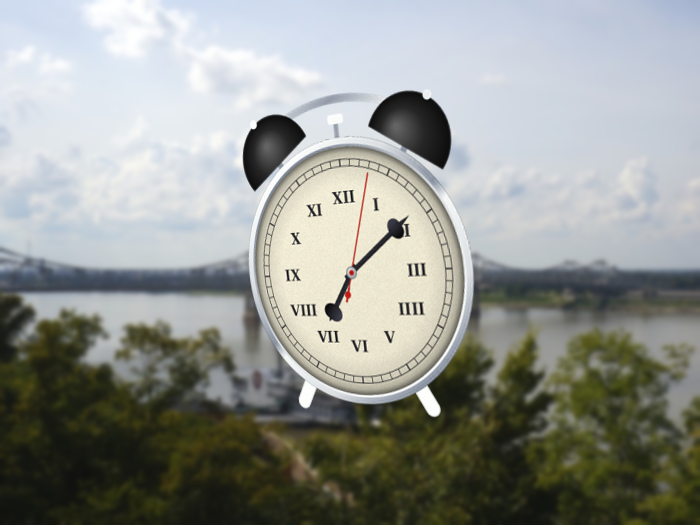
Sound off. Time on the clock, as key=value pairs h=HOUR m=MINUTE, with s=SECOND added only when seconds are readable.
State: h=7 m=9 s=3
